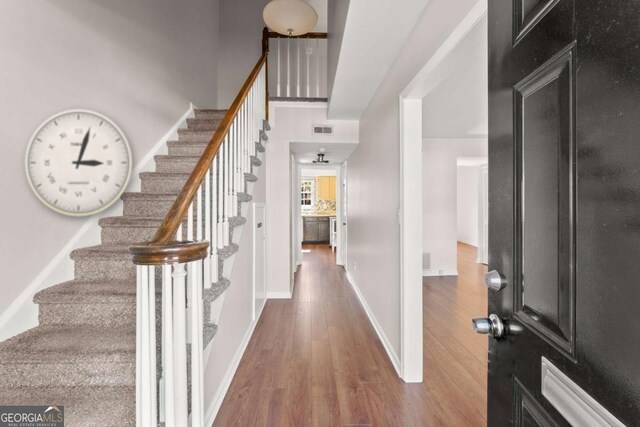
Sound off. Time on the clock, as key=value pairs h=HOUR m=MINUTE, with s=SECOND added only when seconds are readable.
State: h=3 m=3
